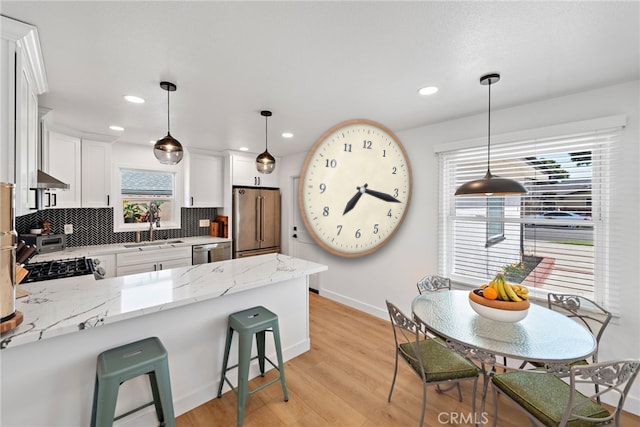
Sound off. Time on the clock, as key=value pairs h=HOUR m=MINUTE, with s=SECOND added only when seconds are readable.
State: h=7 m=17
